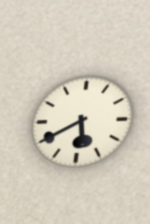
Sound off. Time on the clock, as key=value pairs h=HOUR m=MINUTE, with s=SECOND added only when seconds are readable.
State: h=5 m=40
